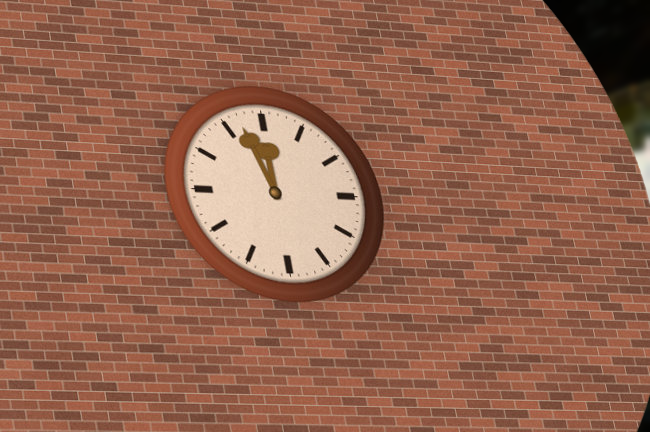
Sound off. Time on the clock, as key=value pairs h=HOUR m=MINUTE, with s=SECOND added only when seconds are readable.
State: h=11 m=57
